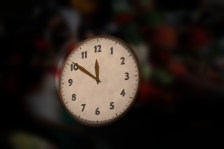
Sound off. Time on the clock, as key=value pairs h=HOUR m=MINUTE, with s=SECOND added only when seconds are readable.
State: h=11 m=51
